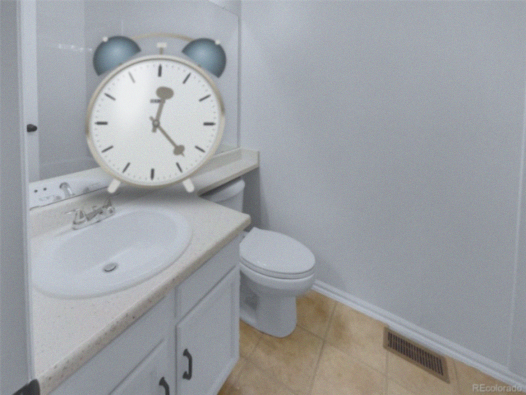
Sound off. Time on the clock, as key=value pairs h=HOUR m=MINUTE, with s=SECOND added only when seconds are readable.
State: h=12 m=23
